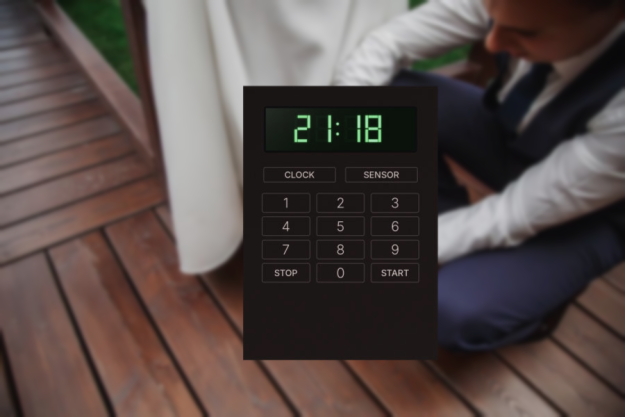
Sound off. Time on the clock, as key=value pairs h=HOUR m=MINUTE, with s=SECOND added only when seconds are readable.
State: h=21 m=18
